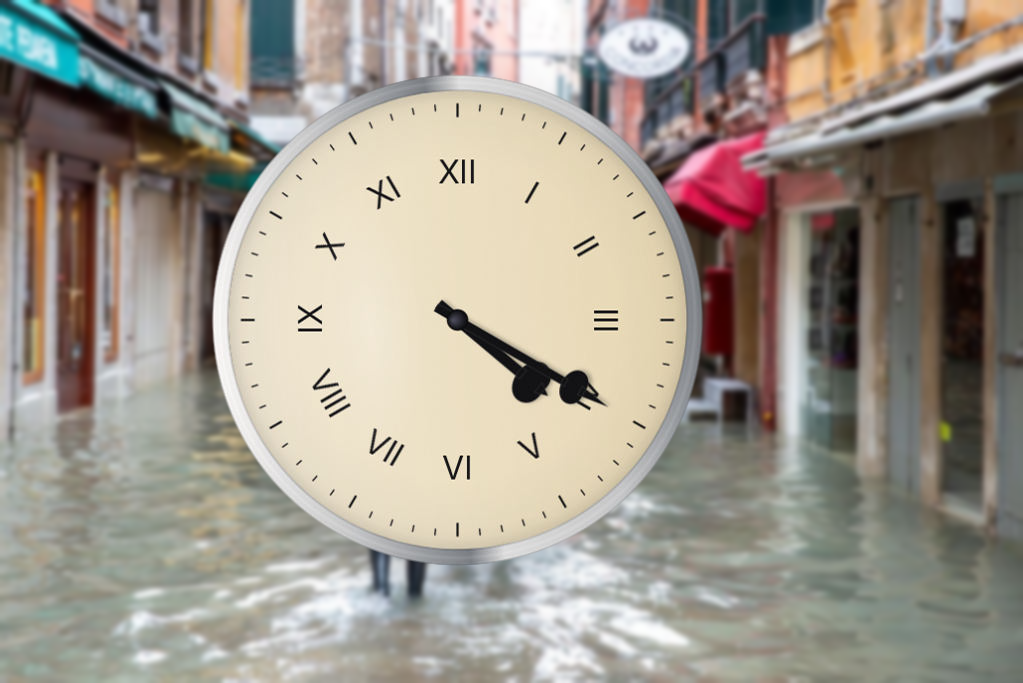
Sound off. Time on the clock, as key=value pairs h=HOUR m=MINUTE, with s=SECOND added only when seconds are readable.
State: h=4 m=20
